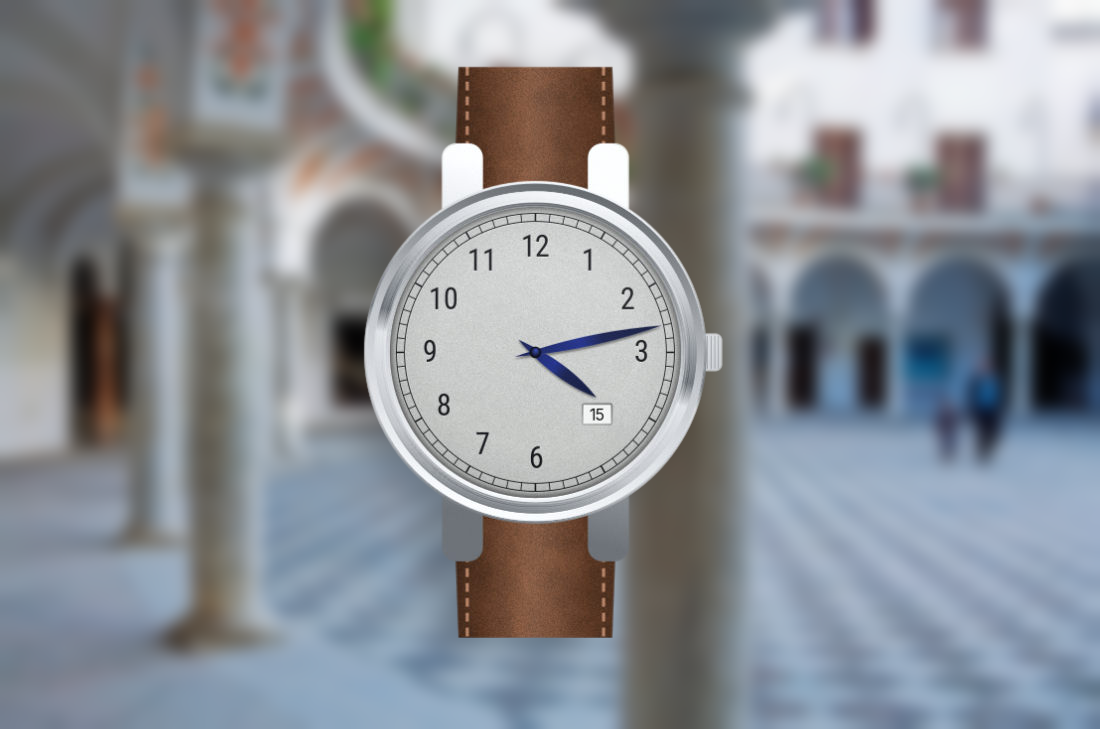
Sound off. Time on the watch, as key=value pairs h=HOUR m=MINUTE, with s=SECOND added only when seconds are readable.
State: h=4 m=13
